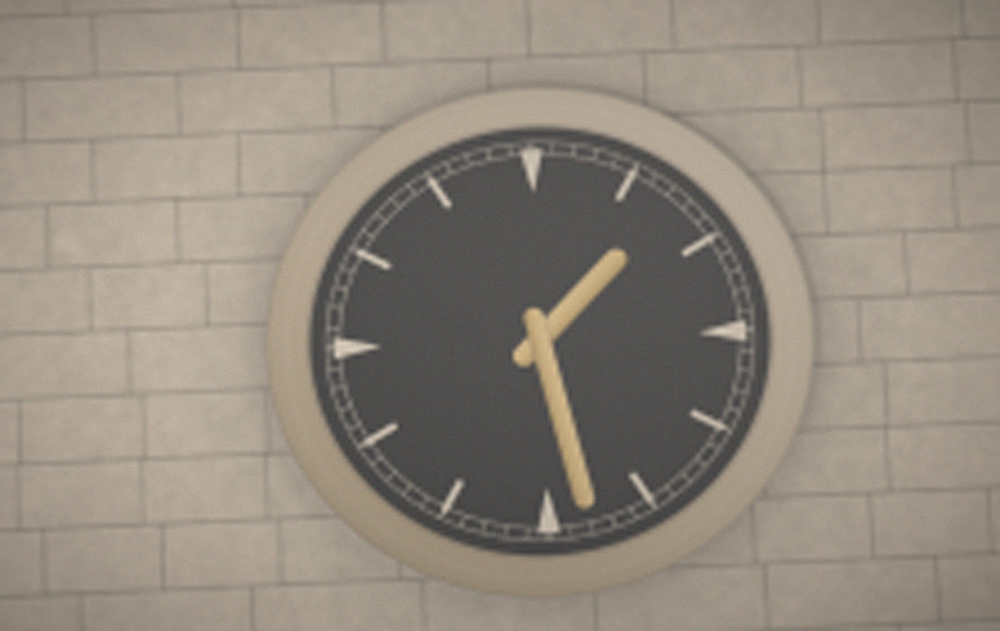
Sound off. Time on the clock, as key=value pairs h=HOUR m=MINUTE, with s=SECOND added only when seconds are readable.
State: h=1 m=28
